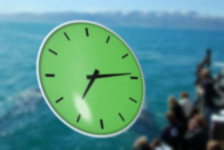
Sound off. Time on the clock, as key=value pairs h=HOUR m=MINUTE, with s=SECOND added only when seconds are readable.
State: h=7 m=14
